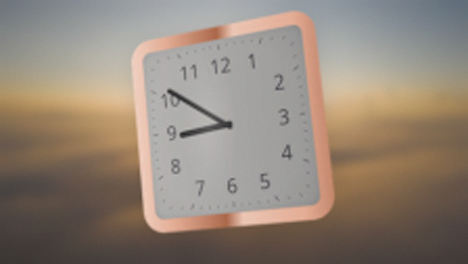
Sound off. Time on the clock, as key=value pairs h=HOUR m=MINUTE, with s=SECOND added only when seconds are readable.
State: h=8 m=51
